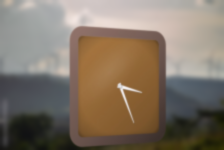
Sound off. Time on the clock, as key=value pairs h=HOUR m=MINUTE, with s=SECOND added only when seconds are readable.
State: h=3 m=26
